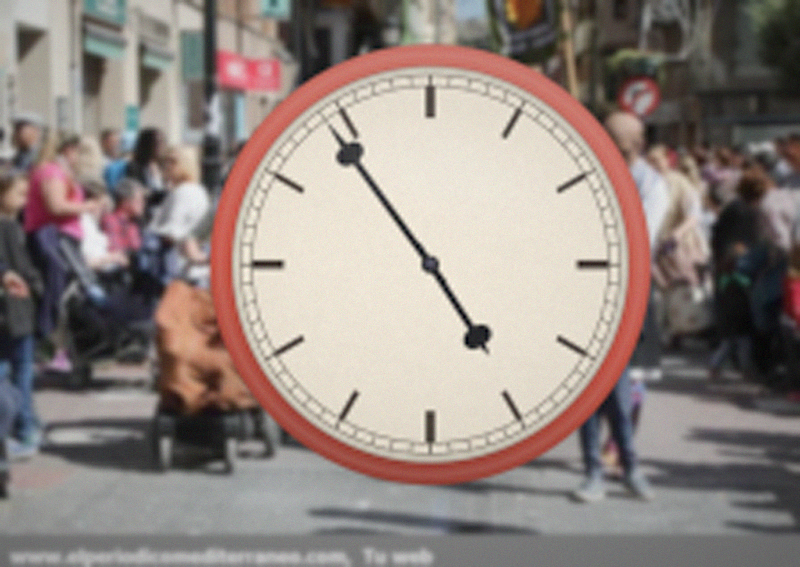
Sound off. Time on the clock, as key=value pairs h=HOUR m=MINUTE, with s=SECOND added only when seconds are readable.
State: h=4 m=54
